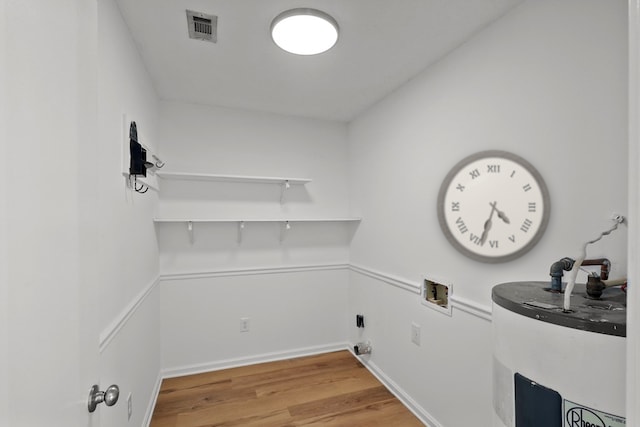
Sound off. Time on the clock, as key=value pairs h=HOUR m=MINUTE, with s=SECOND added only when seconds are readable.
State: h=4 m=33
